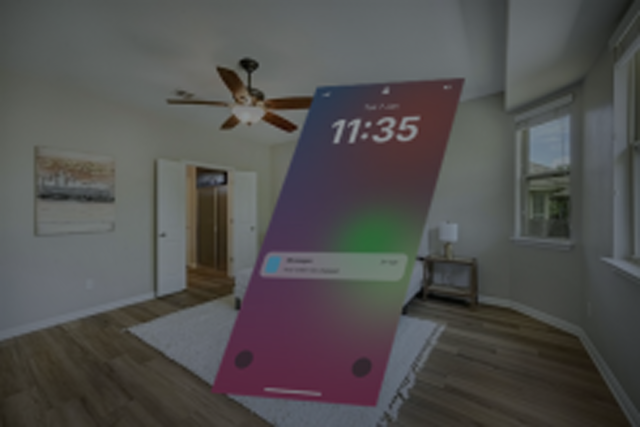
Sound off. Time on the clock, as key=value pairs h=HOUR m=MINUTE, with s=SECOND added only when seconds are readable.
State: h=11 m=35
